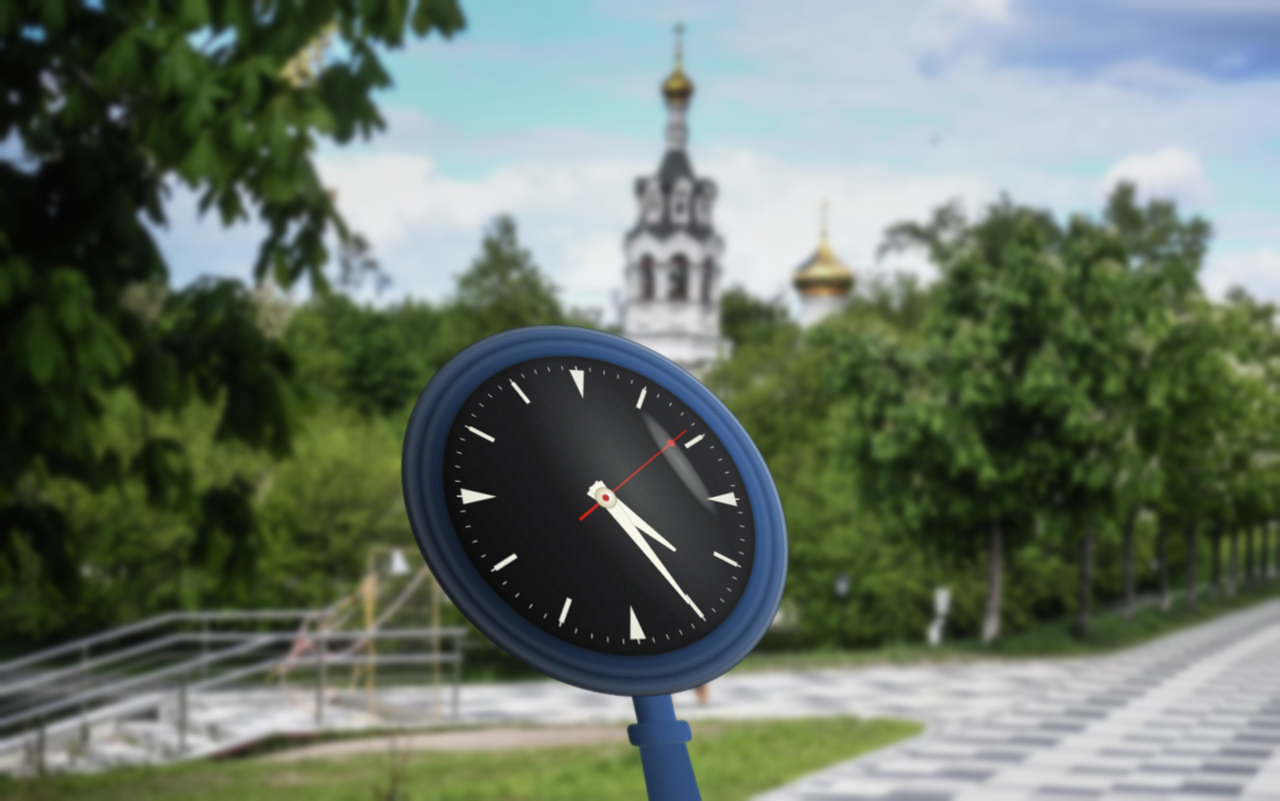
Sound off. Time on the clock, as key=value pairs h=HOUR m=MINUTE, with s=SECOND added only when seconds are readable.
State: h=4 m=25 s=9
